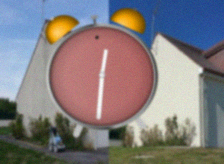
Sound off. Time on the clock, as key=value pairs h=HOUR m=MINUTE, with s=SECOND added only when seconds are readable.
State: h=12 m=32
